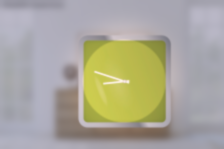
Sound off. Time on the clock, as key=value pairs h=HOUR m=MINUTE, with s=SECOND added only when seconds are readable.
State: h=8 m=48
